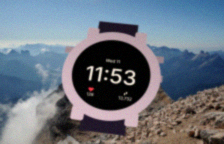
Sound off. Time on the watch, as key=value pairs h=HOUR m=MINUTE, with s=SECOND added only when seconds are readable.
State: h=11 m=53
